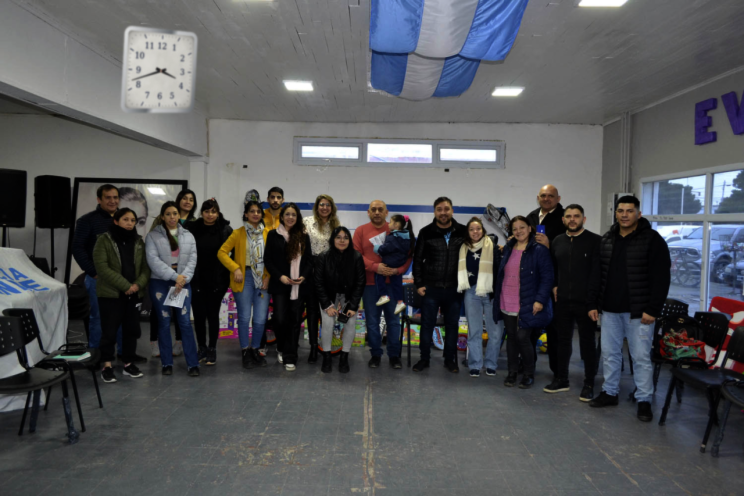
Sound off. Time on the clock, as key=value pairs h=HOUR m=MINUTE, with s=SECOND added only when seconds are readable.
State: h=3 m=42
